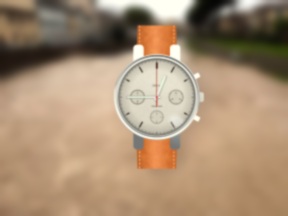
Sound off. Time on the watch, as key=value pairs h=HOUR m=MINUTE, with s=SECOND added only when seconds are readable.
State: h=12 m=45
